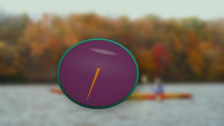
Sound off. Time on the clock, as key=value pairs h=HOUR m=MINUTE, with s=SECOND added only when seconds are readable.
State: h=6 m=33
